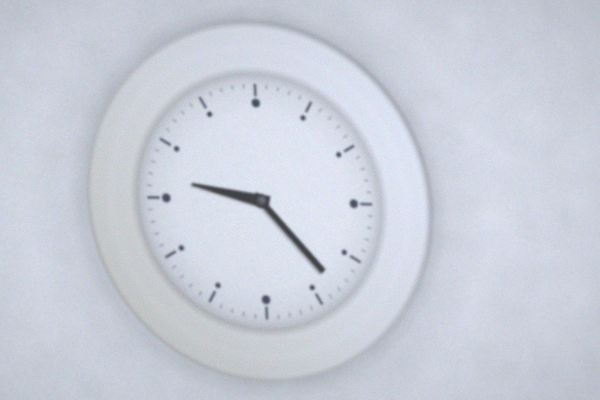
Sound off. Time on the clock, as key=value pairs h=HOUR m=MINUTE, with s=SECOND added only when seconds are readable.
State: h=9 m=23
